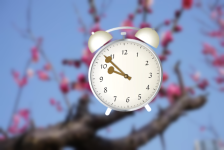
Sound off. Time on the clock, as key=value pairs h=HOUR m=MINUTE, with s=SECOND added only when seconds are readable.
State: h=9 m=53
